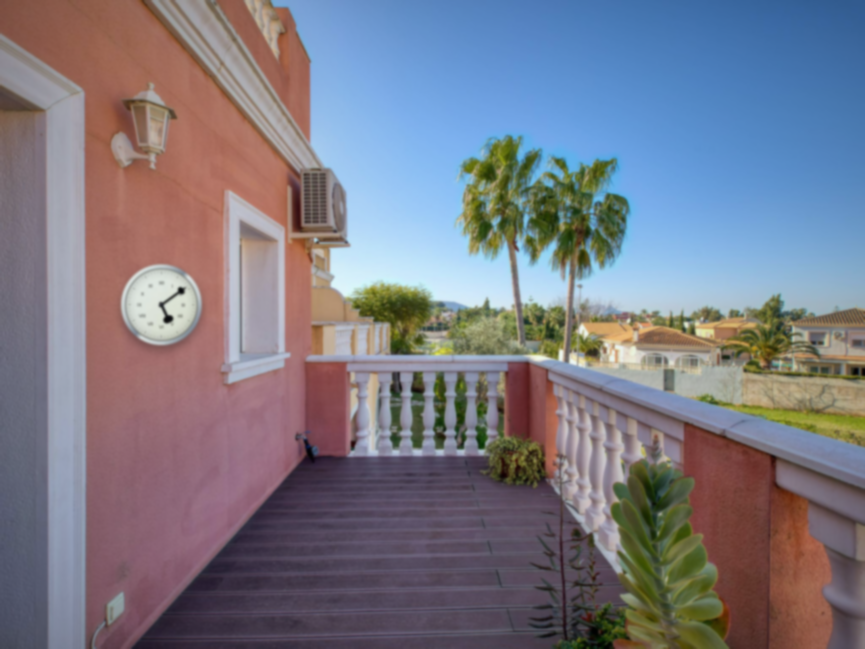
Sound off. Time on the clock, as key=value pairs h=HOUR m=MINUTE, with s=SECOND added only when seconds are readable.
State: h=5 m=9
